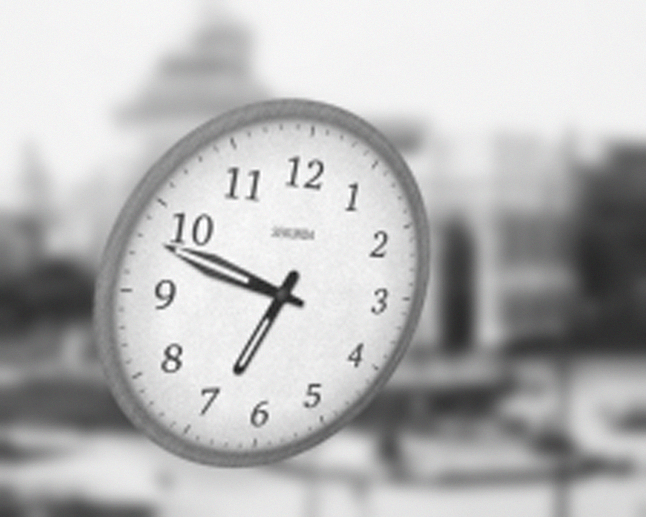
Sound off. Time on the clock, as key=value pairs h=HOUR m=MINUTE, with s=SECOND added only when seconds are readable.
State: h=6 m=48
